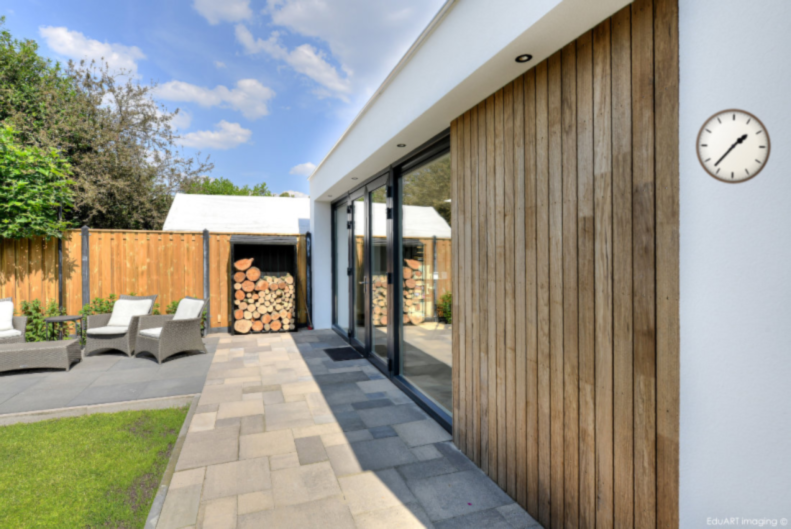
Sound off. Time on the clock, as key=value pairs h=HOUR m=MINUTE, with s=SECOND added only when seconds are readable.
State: h=1 m=37
